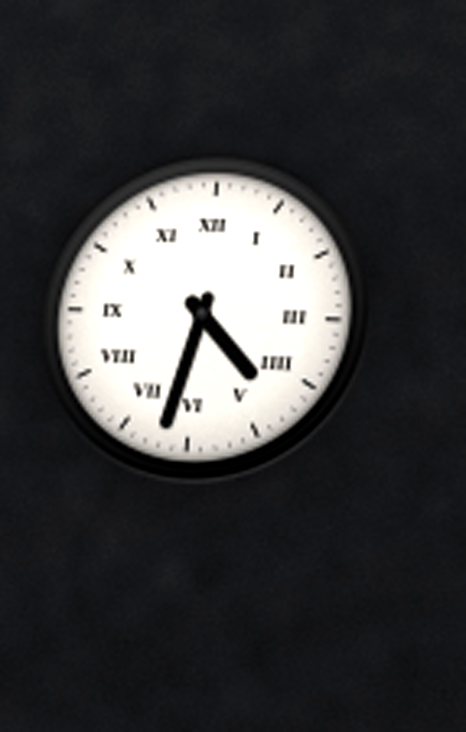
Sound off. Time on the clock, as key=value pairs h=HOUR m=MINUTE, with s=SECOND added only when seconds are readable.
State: h=4 m=32
